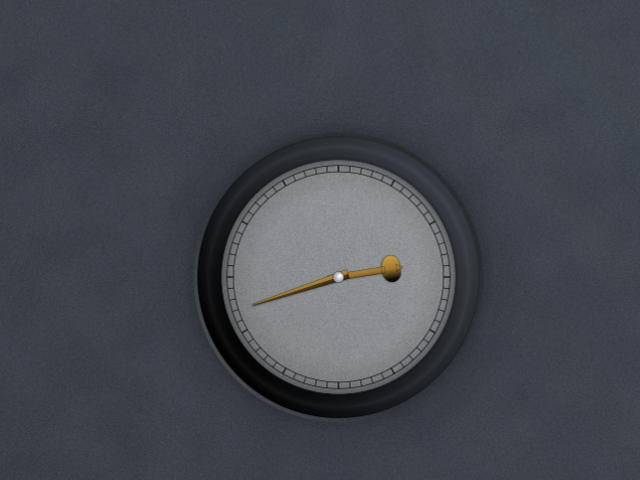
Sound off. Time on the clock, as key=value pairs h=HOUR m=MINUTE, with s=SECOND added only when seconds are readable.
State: h=2 m=42
